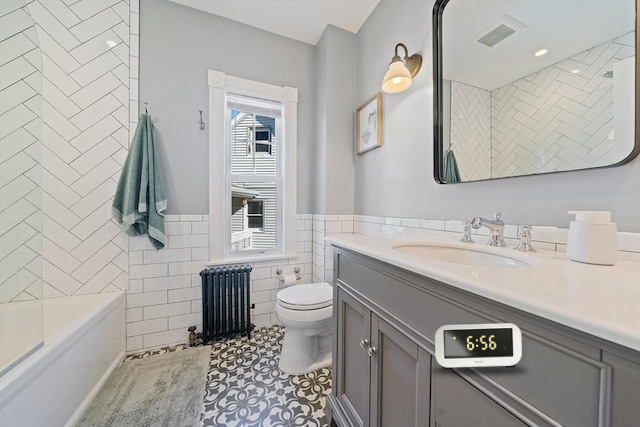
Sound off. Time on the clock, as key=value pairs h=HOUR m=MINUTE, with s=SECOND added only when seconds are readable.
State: h=6 m=56
